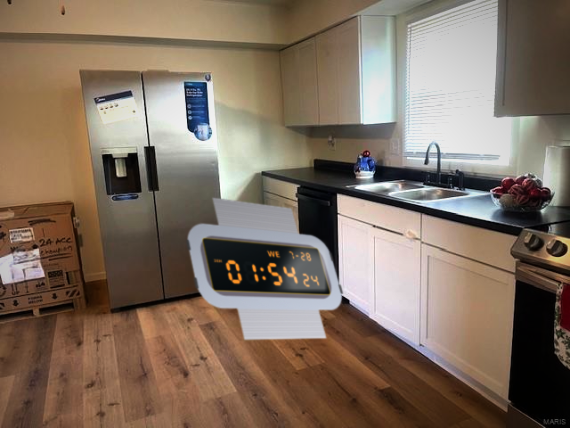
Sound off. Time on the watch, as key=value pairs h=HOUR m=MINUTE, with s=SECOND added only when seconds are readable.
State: h=1 m=54 s=24
